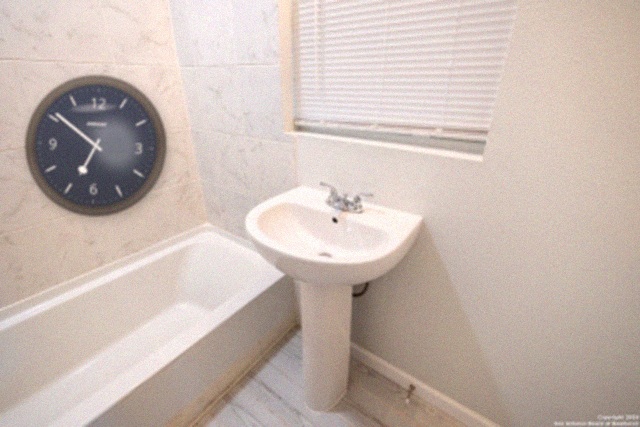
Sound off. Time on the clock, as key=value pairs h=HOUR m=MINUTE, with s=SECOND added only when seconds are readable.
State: h=6 m=51
